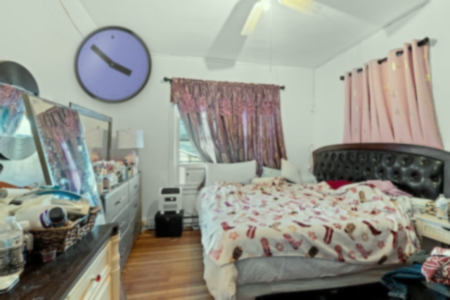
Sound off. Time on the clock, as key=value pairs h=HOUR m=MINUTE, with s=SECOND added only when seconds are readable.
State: h=3 m=52
